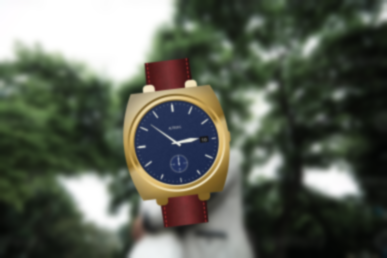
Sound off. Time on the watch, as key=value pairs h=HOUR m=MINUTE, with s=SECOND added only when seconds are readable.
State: h=2 m=52
